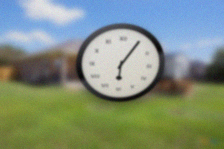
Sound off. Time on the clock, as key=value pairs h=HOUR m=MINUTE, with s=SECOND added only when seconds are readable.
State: h=6 m=5
